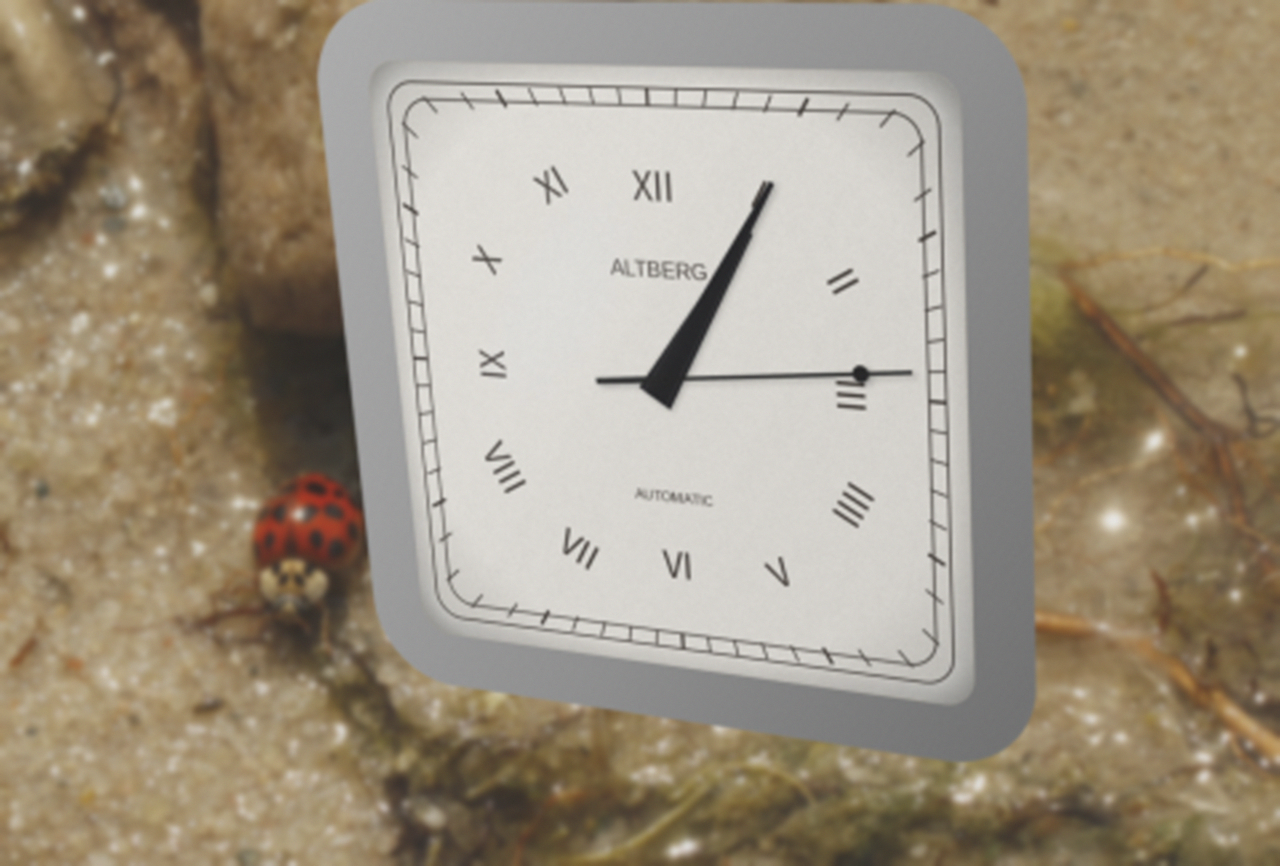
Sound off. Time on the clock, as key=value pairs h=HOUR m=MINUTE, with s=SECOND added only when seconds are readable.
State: h=1 m=5 s=14
